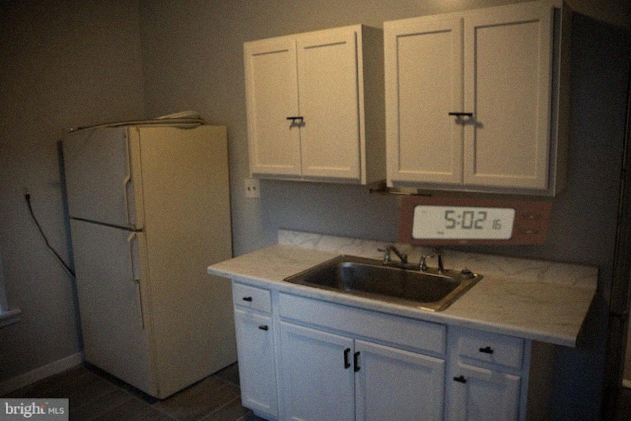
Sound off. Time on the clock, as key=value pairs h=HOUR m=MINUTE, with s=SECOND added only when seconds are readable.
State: h=5 m=2
